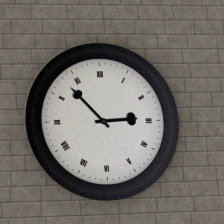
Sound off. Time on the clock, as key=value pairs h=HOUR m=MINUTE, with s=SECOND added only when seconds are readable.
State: h=2 m=53
